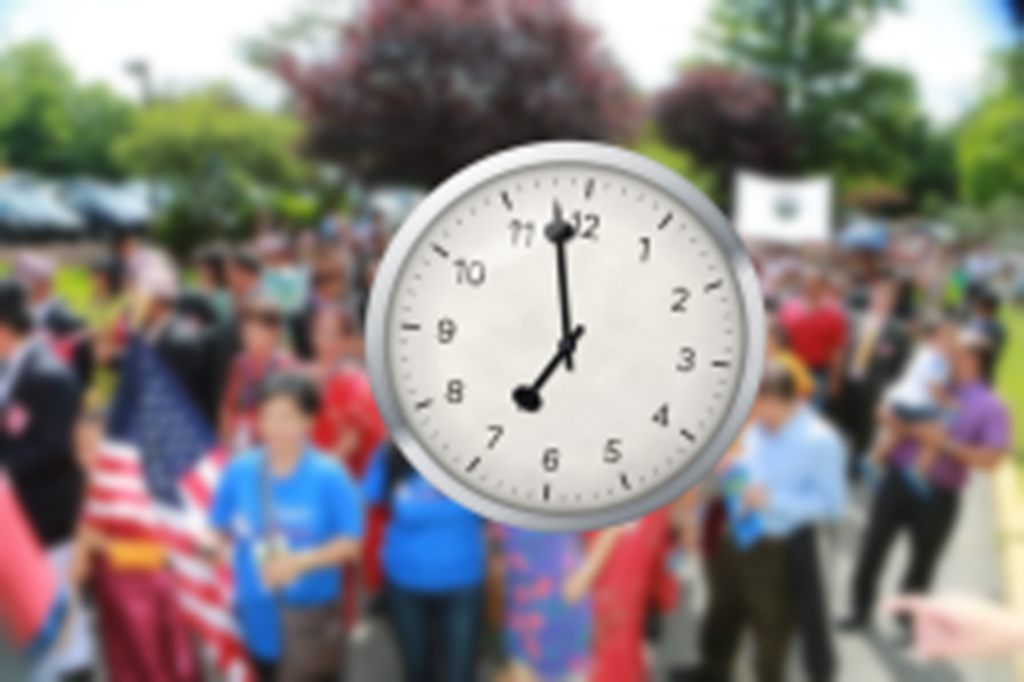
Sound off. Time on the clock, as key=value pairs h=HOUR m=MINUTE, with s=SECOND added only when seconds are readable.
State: h=6 m=58
